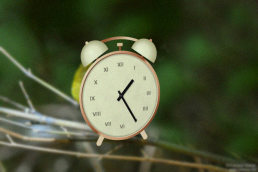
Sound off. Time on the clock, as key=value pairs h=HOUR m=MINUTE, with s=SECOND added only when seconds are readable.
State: h=1 m=25
